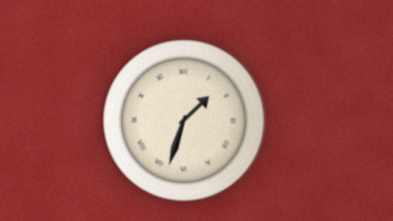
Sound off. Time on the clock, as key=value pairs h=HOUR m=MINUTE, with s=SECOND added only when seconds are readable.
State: h=1 m=33
